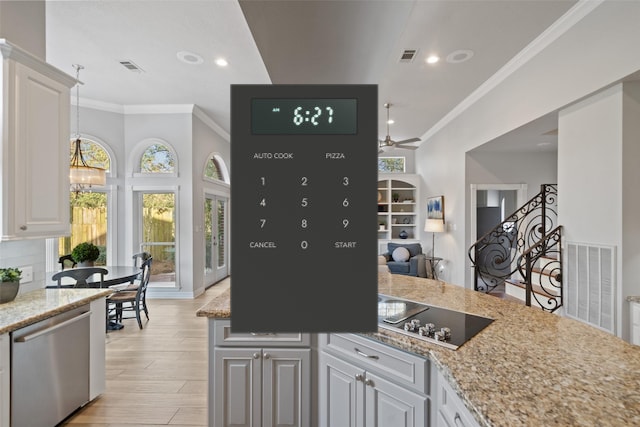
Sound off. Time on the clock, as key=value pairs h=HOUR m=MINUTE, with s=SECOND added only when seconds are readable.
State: h=6 m=27
